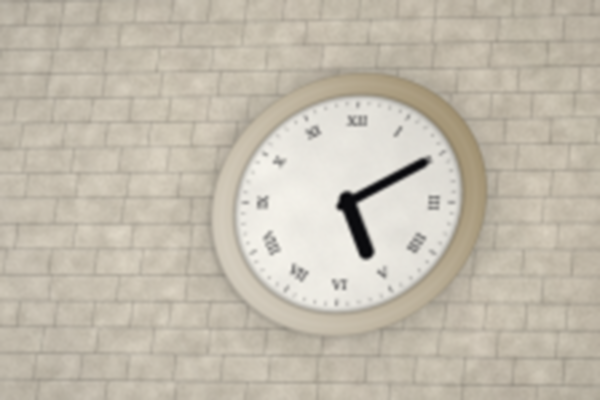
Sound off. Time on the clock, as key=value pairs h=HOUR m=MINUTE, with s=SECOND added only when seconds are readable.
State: h=5 m=10
